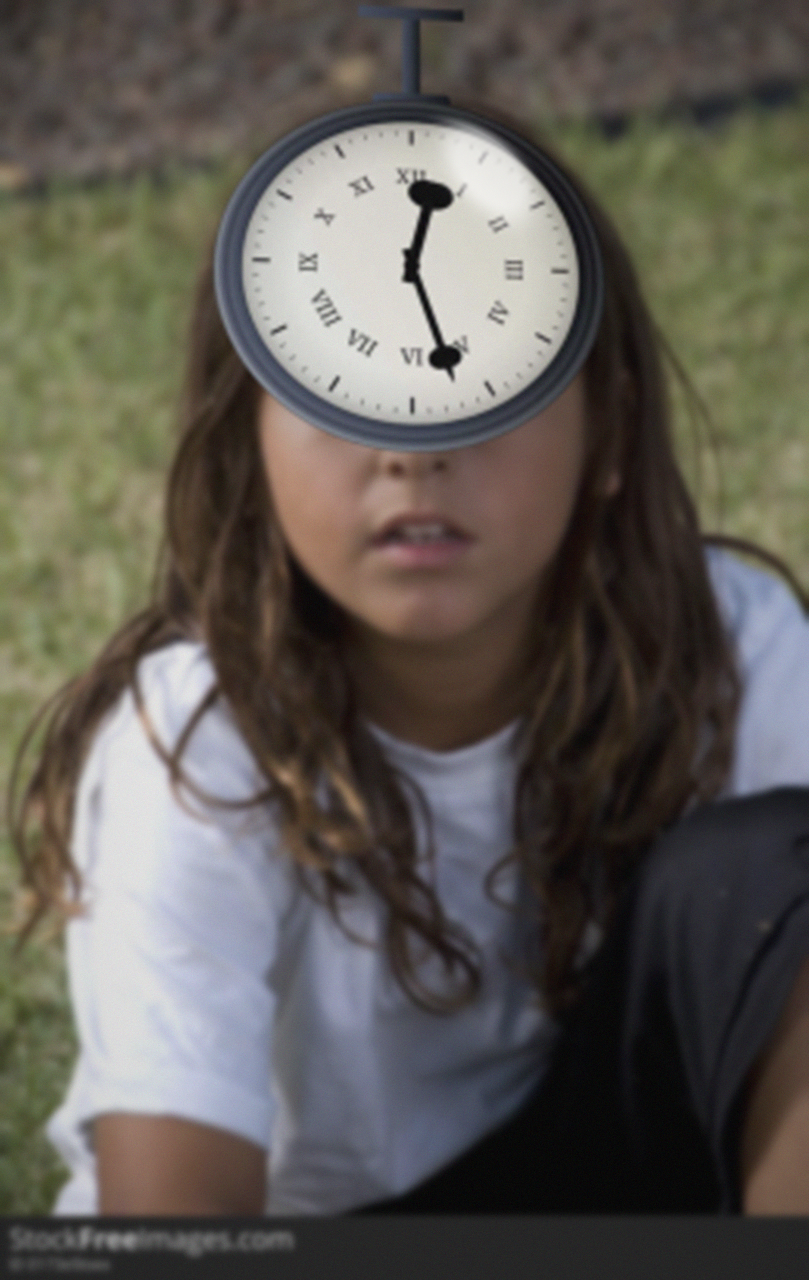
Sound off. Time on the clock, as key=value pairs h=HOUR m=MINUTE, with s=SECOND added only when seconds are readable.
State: h=12 m=27
